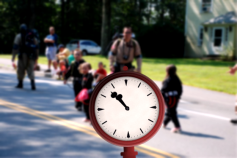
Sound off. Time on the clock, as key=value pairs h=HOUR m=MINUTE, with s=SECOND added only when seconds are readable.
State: h=10 m=53
